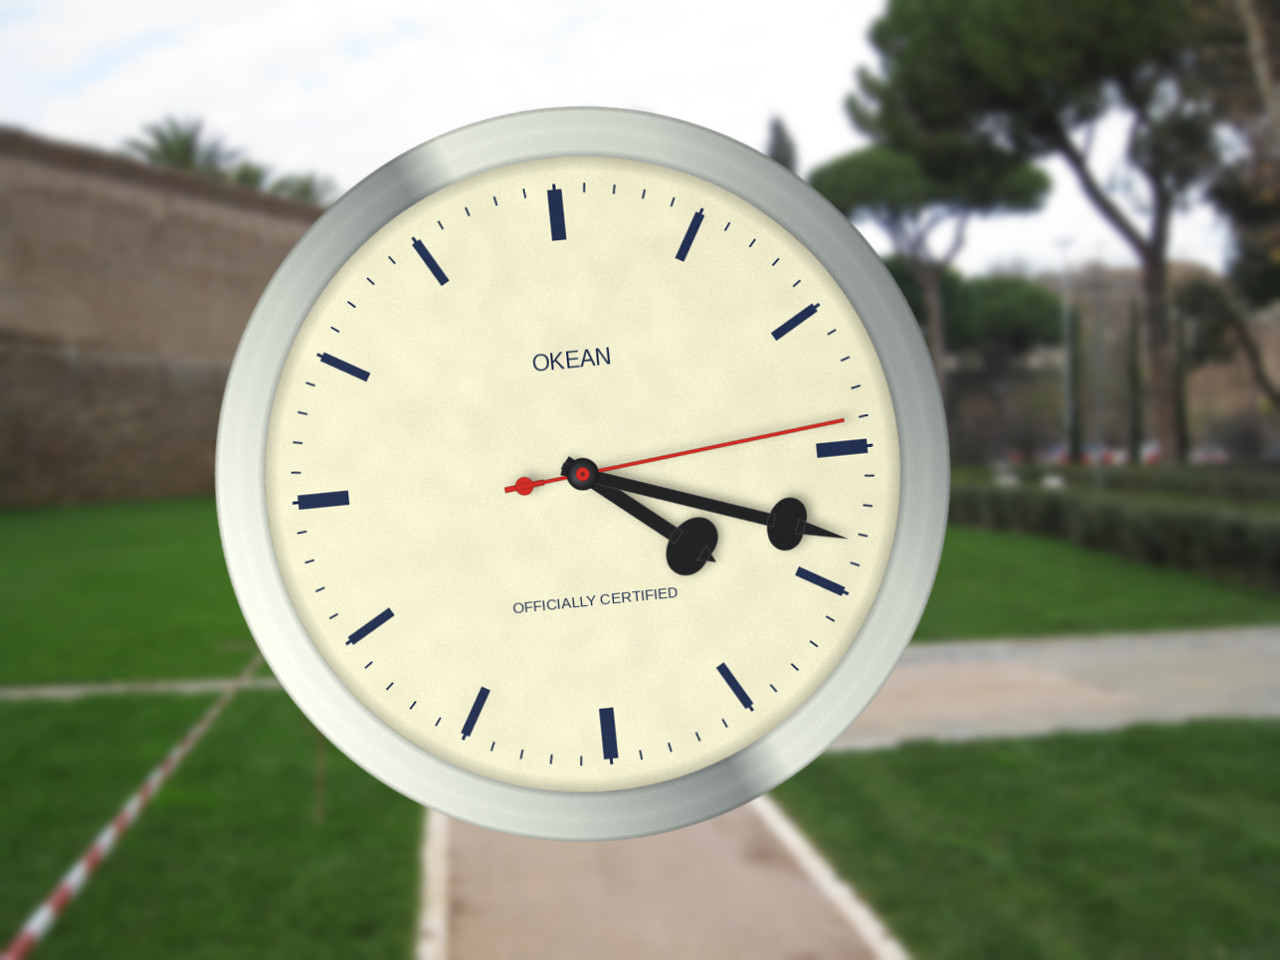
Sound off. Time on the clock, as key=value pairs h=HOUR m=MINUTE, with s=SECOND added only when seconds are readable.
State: h=4 m=18 s=14
